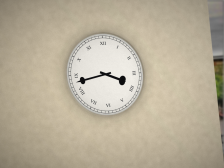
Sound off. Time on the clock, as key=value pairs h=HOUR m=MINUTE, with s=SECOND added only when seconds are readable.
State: h=3 m=43
